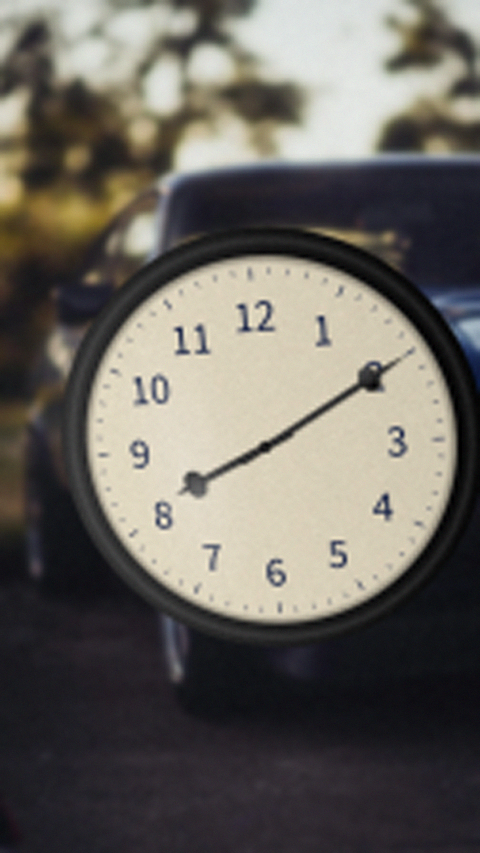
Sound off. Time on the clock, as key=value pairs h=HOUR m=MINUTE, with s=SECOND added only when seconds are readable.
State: h=8 m=10
